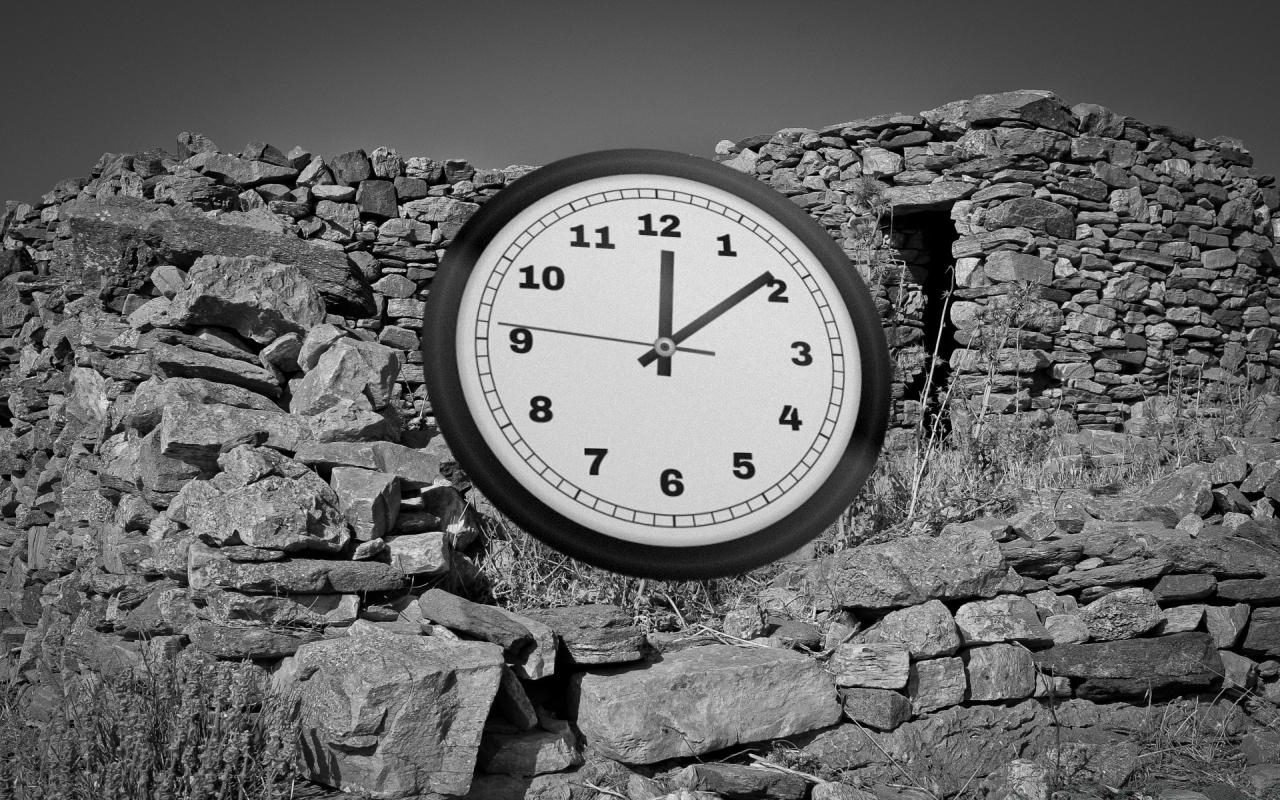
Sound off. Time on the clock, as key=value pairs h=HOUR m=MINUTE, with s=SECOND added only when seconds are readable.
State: h=12 m=8 s=46
